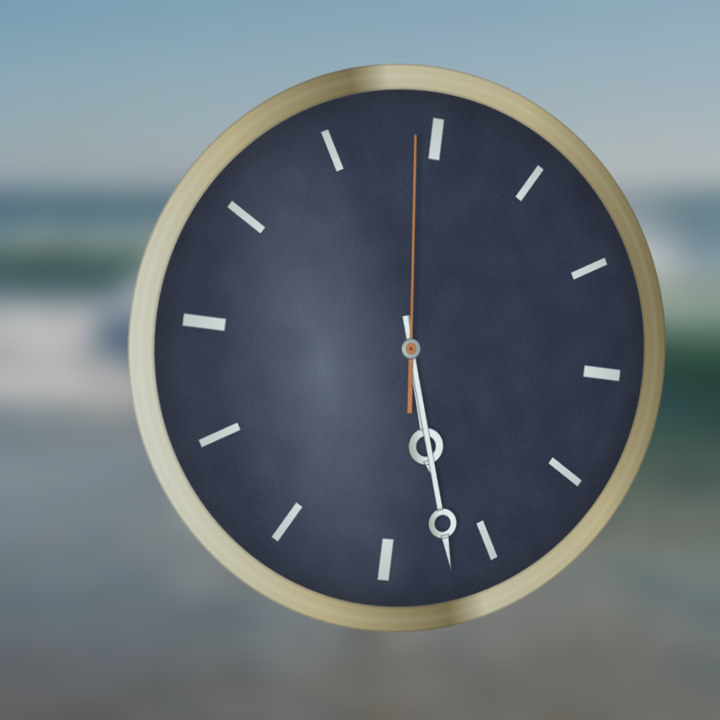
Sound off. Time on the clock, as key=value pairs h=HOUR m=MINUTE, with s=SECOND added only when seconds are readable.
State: h=5 m=26 s=59
